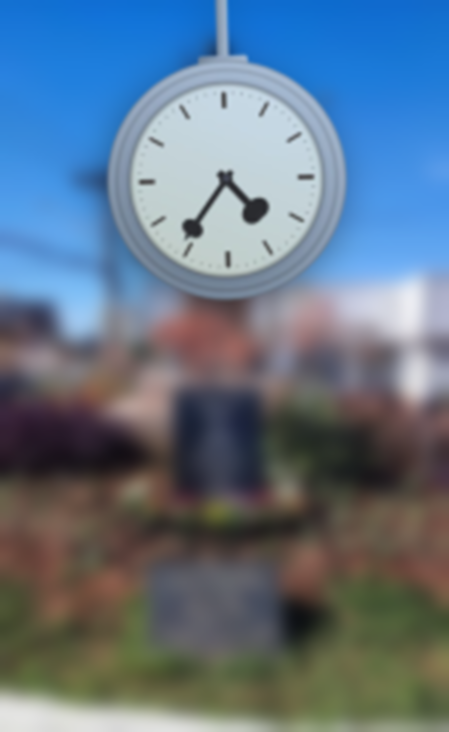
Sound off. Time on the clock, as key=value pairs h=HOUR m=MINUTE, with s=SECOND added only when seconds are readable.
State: h=4 m=36
